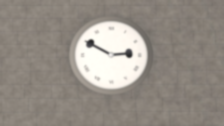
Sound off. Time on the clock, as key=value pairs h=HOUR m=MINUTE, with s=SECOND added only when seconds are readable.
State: h=2 m=50
